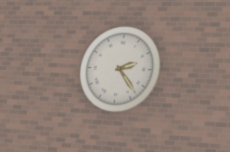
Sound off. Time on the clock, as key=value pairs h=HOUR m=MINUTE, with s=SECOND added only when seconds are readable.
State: h=2 m=23
